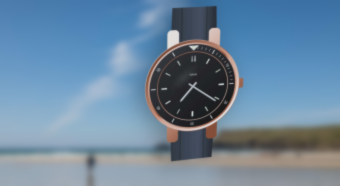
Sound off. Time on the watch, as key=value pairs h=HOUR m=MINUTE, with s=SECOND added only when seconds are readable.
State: h=7 m=21
